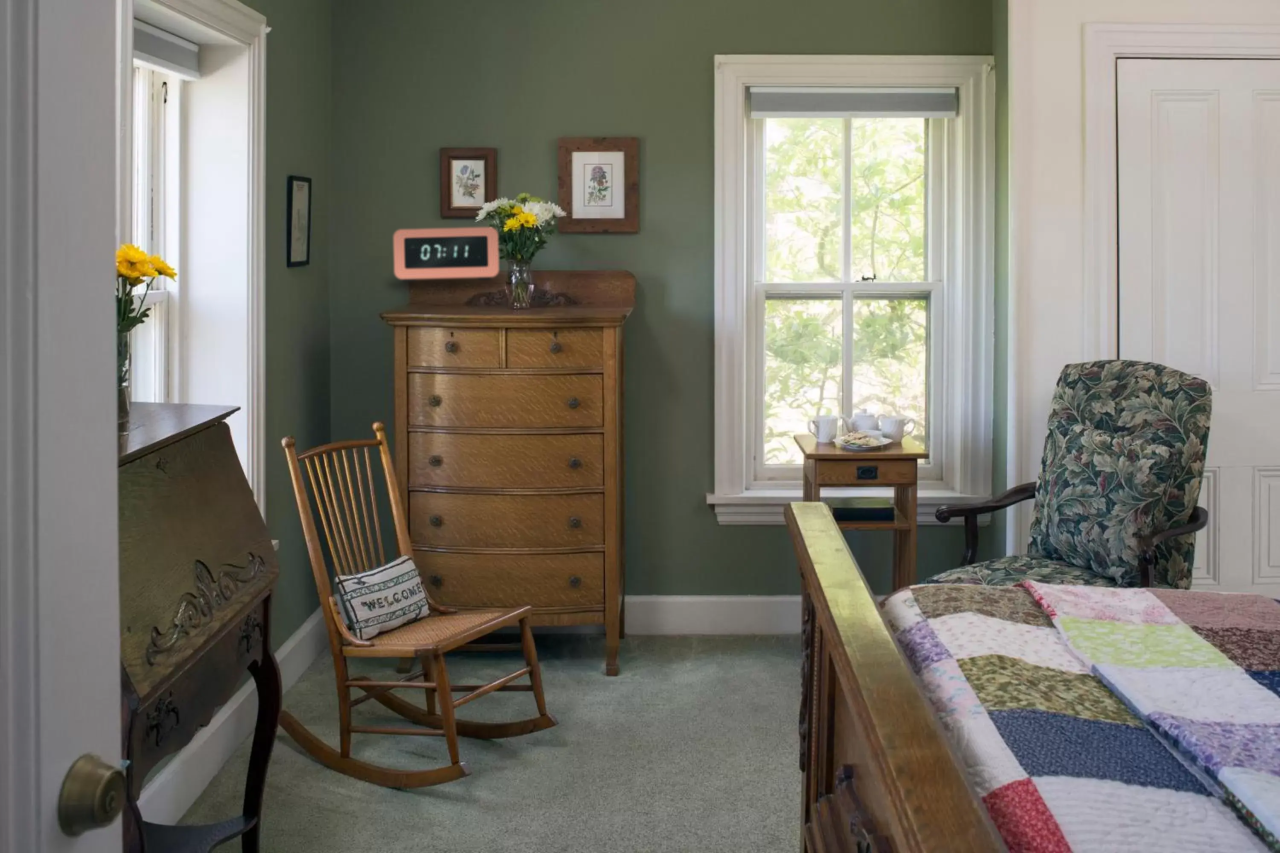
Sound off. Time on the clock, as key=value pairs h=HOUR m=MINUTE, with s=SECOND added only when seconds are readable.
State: h=7 m=11
